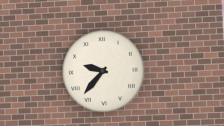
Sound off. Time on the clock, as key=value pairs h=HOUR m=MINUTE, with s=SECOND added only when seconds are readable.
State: h=9 m=37
